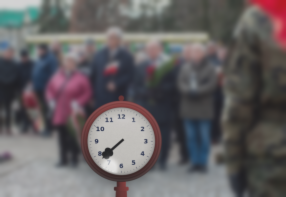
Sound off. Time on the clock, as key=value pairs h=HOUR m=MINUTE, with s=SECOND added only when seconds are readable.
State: h=7 m=38
